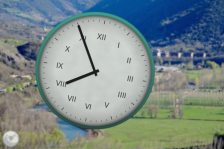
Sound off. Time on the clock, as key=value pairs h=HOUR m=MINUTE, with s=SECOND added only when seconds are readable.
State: h=7 m=55
